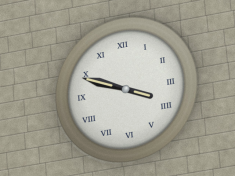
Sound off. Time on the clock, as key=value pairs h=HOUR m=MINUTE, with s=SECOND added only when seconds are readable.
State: h=3 m=49
